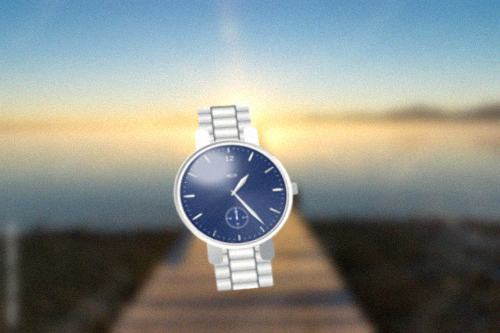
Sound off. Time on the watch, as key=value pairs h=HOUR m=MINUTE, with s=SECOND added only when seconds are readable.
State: h=1 m=24
